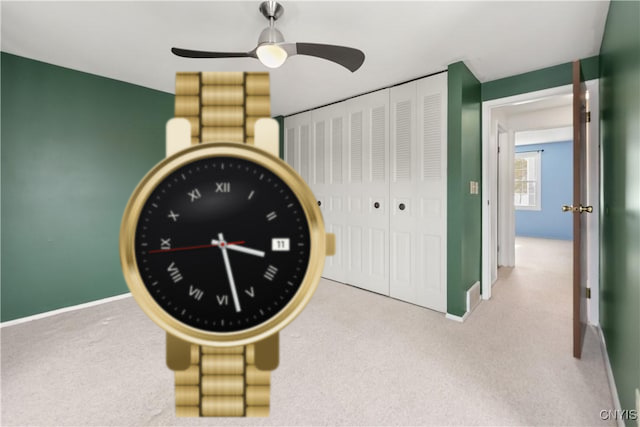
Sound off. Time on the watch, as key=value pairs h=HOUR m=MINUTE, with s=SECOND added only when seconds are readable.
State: h=3 m=27 s=44
